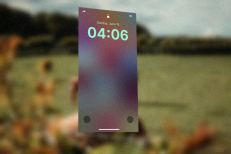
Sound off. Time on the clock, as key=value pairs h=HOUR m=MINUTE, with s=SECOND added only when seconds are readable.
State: h=4 m=6
